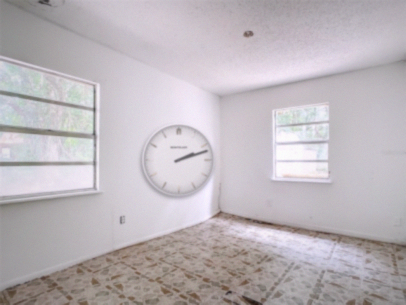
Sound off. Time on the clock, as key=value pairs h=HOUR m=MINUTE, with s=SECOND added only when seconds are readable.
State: h=2 m=12
